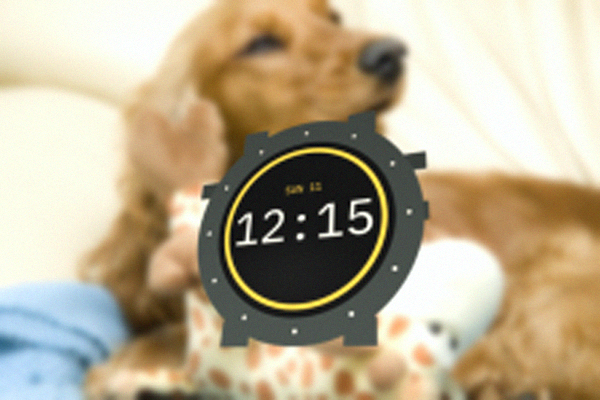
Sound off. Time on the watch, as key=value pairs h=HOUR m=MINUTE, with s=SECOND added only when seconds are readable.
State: h=12 m=15
